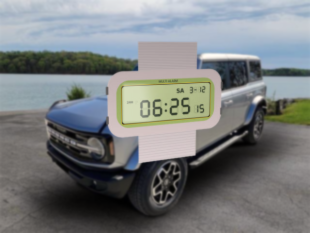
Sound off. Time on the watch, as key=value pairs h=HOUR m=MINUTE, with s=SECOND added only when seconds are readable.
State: h=6 m=25
